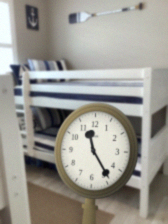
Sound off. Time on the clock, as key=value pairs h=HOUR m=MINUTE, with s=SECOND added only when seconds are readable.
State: h=11 m=24
